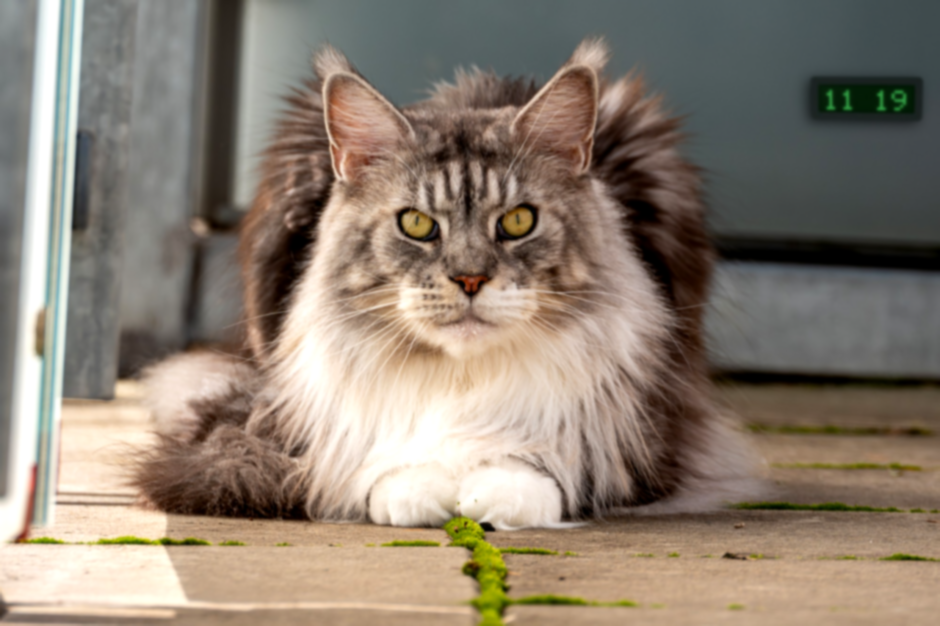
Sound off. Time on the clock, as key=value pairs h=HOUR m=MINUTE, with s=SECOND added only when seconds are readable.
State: h=11 m=19
